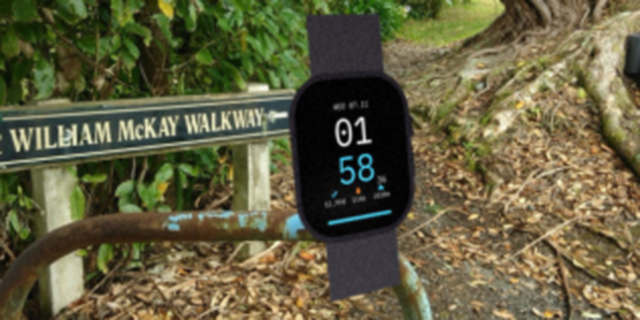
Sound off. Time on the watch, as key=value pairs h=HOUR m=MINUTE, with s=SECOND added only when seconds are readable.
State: h=1 m=58
